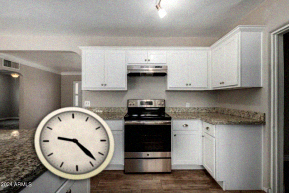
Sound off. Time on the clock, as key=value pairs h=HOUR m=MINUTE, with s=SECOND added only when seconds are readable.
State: h=9 m=23
